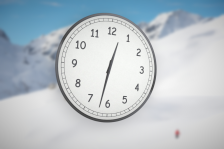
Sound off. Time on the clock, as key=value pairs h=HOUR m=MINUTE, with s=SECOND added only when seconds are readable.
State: h=12 m=32
